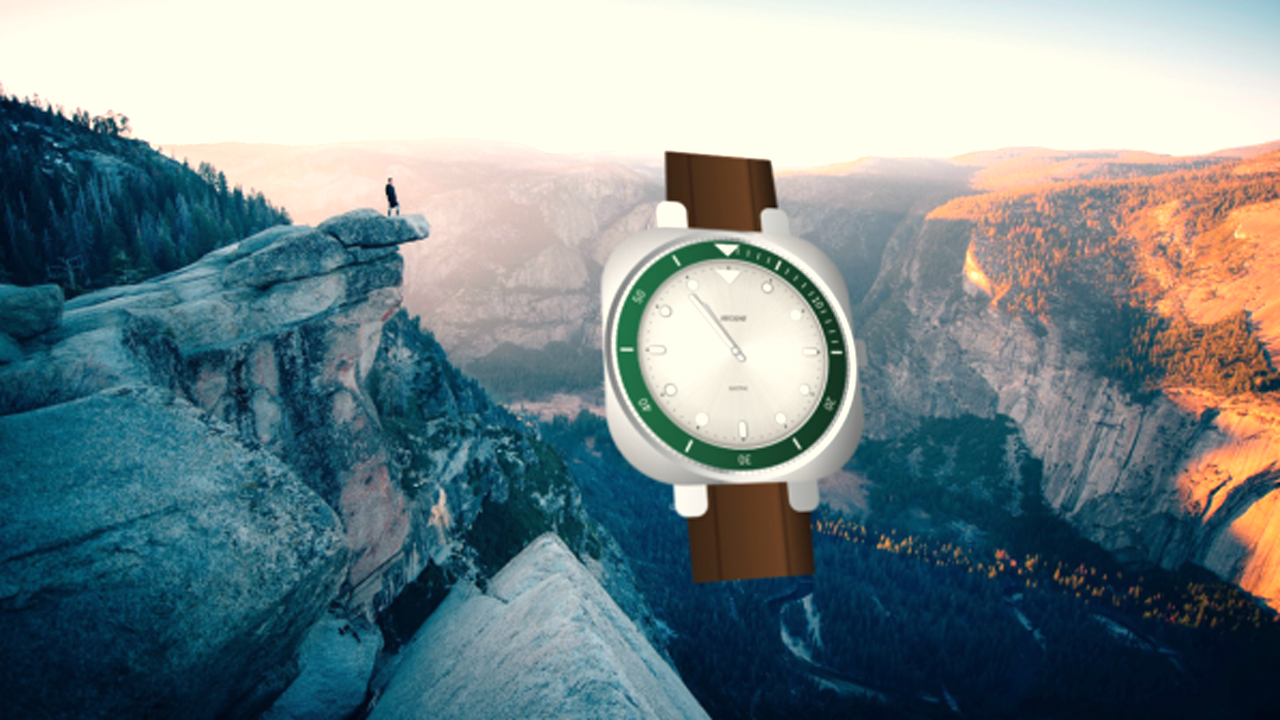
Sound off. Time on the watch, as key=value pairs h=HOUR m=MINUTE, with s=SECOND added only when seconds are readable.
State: h=10 m=54
